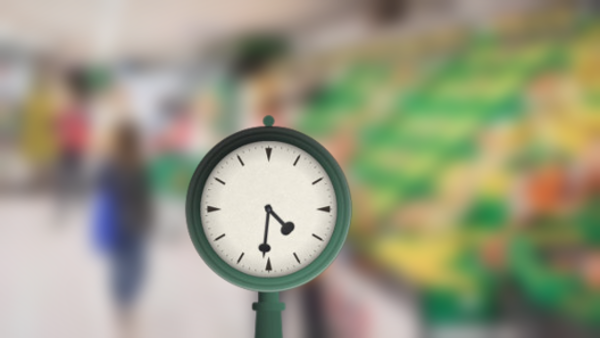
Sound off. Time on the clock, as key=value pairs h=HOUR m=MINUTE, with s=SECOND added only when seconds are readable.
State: h=4 m=31
